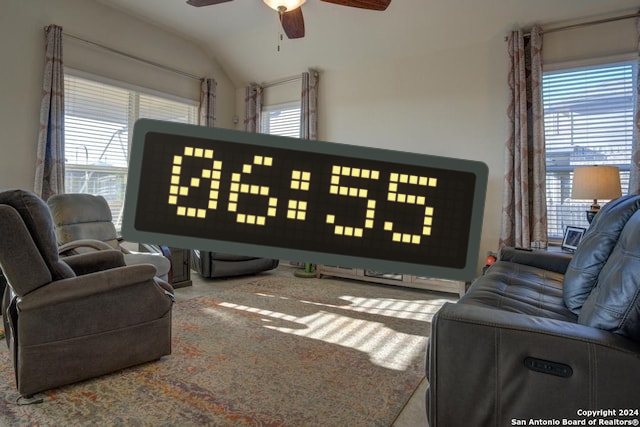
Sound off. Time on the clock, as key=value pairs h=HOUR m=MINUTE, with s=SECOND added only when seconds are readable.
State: h=6 m=55
